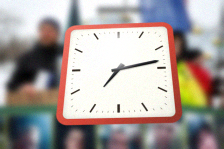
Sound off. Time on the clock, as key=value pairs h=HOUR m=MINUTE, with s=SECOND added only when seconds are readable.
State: h=7 m=13
